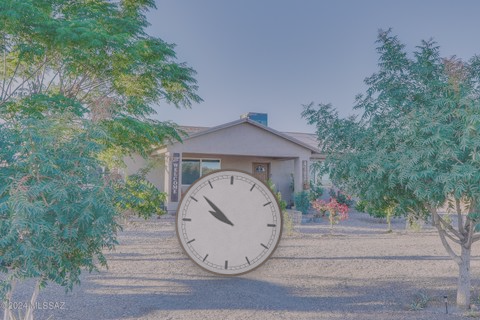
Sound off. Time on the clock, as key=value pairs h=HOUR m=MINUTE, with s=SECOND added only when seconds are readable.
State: h=9 m=52
